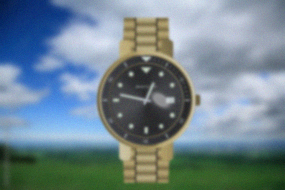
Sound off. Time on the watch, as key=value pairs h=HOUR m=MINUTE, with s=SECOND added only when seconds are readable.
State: h=12 m=47
